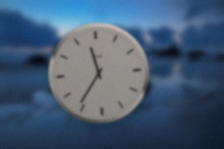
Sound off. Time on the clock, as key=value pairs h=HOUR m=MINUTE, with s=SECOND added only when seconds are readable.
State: h=11 m=36
